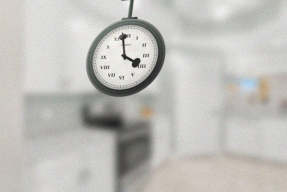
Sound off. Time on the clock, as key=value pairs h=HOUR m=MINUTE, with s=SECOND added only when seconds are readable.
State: h=3 m=58
